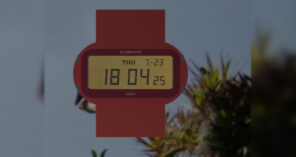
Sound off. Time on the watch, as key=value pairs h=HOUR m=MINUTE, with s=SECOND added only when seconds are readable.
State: h=18 m=4 s=25
